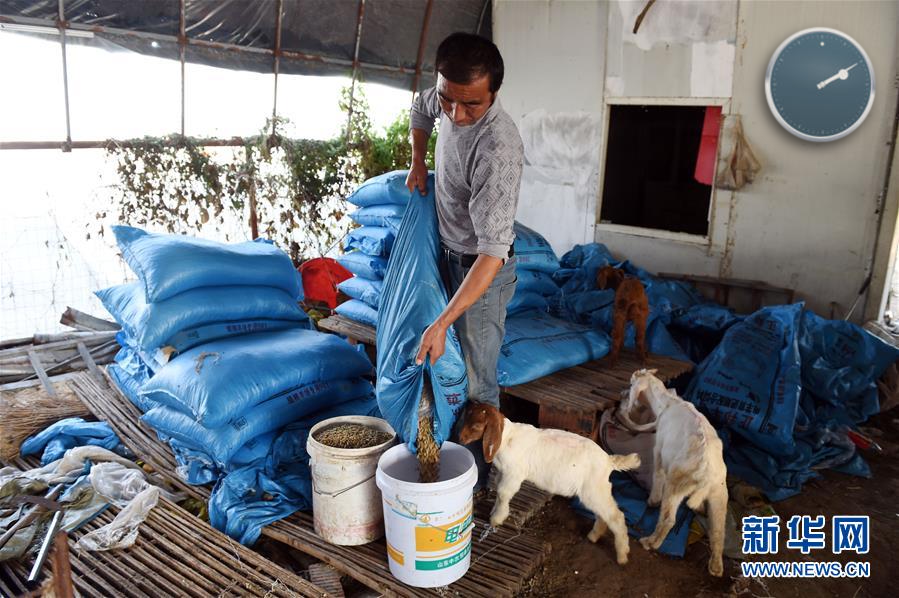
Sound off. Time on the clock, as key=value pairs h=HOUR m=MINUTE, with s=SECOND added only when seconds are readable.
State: h=2 m=10
